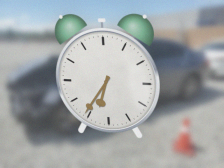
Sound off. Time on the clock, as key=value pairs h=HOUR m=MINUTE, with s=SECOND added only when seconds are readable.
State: h=6 m=36
